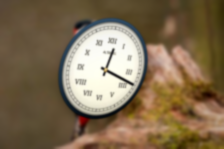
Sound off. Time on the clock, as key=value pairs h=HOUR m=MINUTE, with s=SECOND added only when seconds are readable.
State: h=12 m=18
